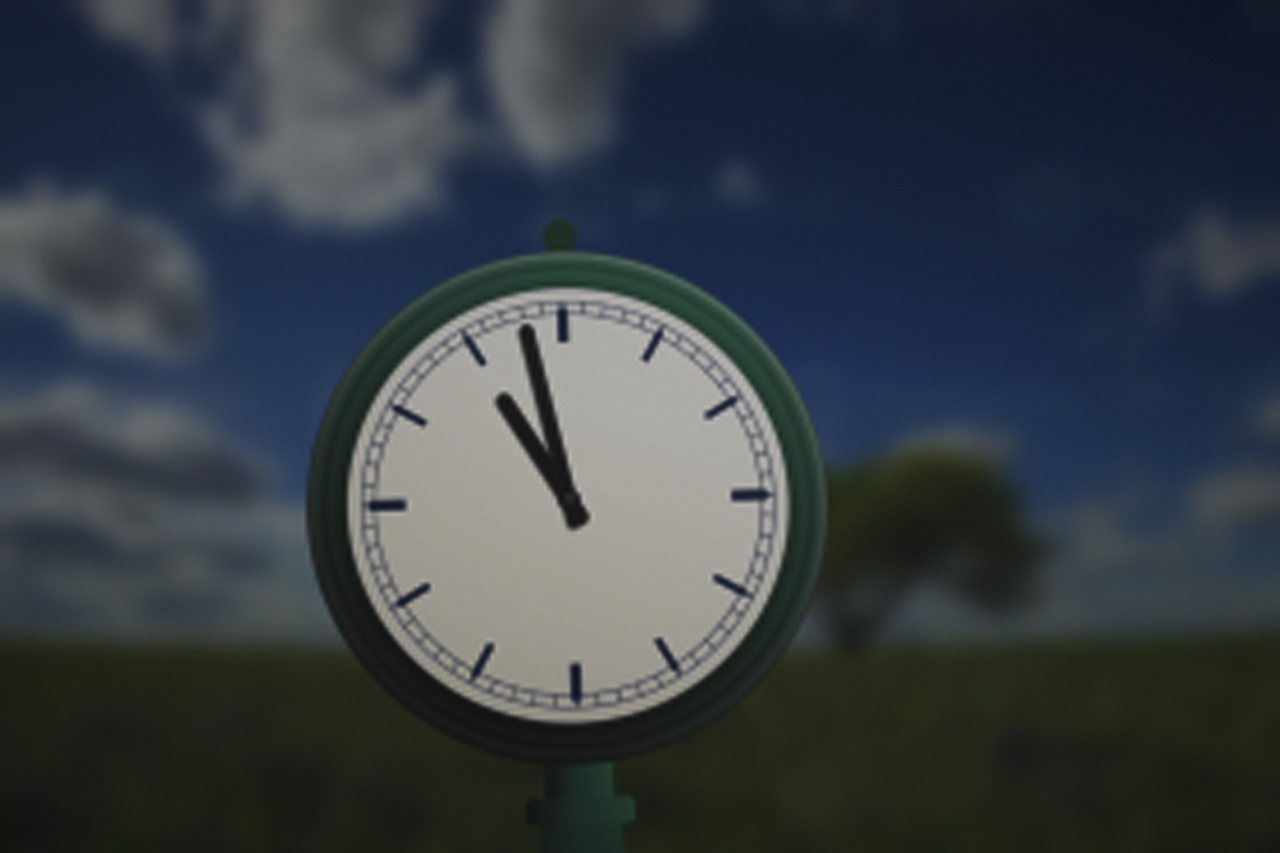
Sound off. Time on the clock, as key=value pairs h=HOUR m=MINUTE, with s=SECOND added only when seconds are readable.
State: h=10 m=58
